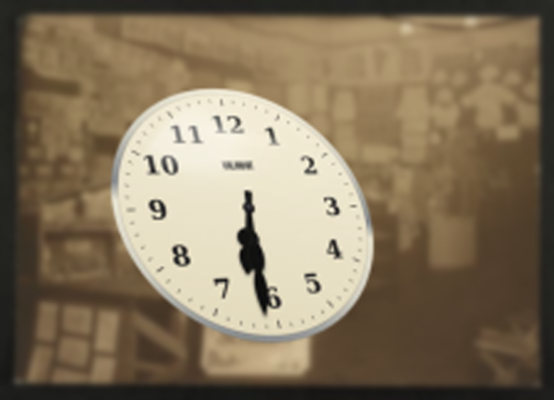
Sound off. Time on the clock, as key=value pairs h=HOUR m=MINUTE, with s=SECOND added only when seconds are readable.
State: h=6 m=31
